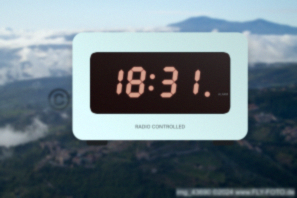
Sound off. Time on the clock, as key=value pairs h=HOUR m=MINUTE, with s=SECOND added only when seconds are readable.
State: h=18 m=31
